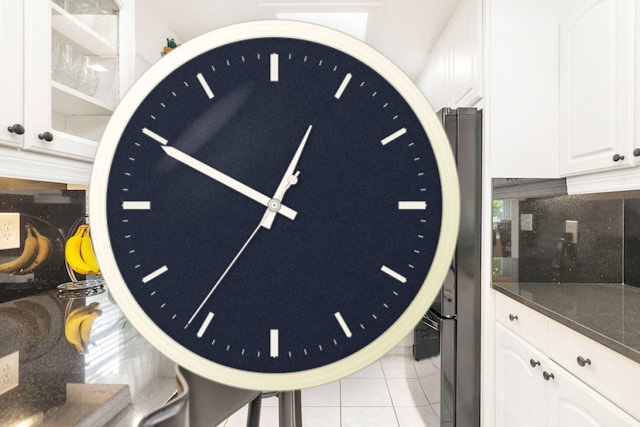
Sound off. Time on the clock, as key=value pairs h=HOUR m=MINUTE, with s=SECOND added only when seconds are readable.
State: h=12 m=49 s=36
